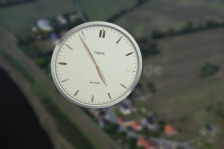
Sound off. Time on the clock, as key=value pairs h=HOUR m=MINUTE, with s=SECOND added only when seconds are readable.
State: h=4 m=54
